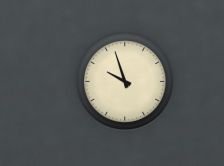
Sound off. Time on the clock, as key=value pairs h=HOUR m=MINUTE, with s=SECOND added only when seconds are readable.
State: h=9 m=57
